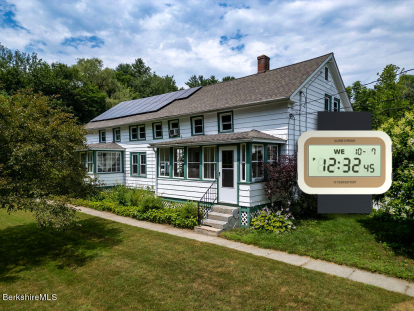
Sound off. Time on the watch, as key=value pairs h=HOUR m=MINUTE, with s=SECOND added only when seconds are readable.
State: h=12 m=32 s=45
